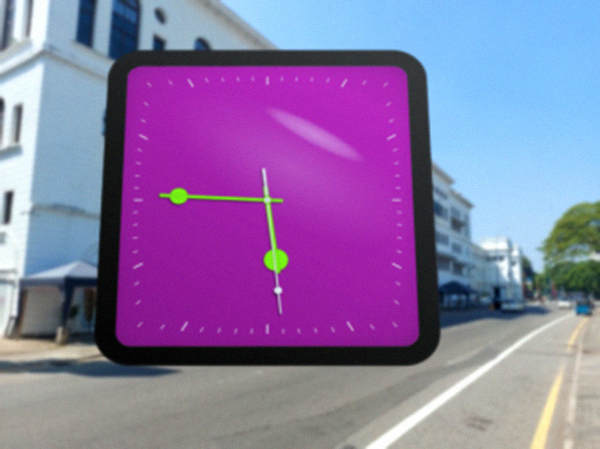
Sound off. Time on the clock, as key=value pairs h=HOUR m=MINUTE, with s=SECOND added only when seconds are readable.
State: h=5 m=45 s=29
